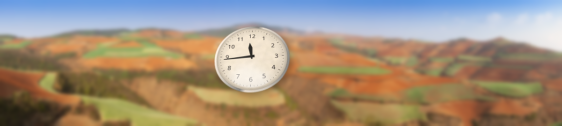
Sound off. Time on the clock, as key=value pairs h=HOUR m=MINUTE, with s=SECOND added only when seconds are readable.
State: h=11 m=44
